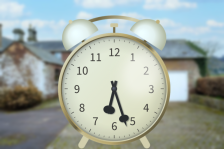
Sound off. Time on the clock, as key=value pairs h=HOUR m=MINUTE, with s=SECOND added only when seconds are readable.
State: h=6 m=27
